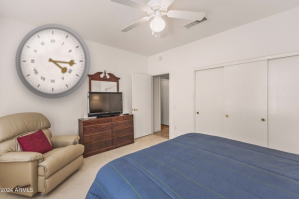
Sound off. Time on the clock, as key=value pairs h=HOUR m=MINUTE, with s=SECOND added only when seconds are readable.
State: h=4 m=16
